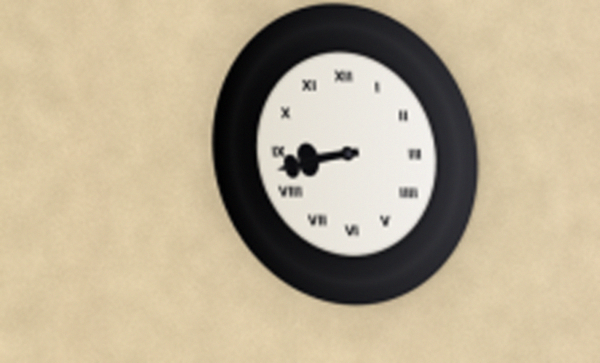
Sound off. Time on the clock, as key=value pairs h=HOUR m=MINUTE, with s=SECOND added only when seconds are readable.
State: h=8 m=43
